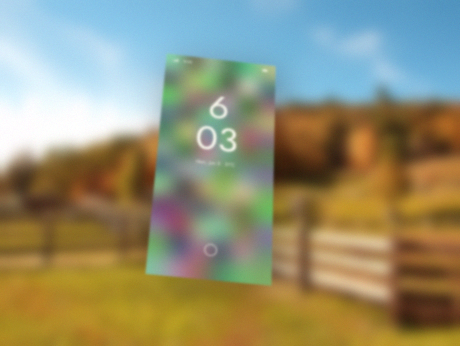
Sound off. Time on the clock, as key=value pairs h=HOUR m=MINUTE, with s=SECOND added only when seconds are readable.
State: h=6 m=3
